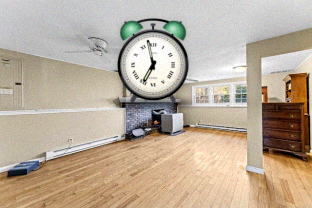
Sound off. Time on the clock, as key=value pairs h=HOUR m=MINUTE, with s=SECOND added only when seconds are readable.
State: h=6 m=58
